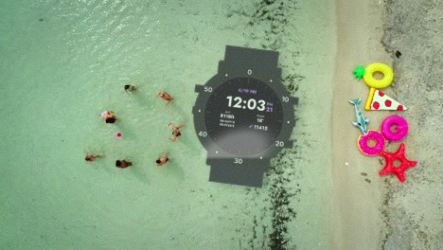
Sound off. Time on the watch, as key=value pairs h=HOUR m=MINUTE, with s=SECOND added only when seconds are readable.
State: h=12 m=3
